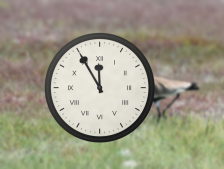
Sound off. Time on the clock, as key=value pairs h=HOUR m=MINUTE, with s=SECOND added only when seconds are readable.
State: h=11 m=55
